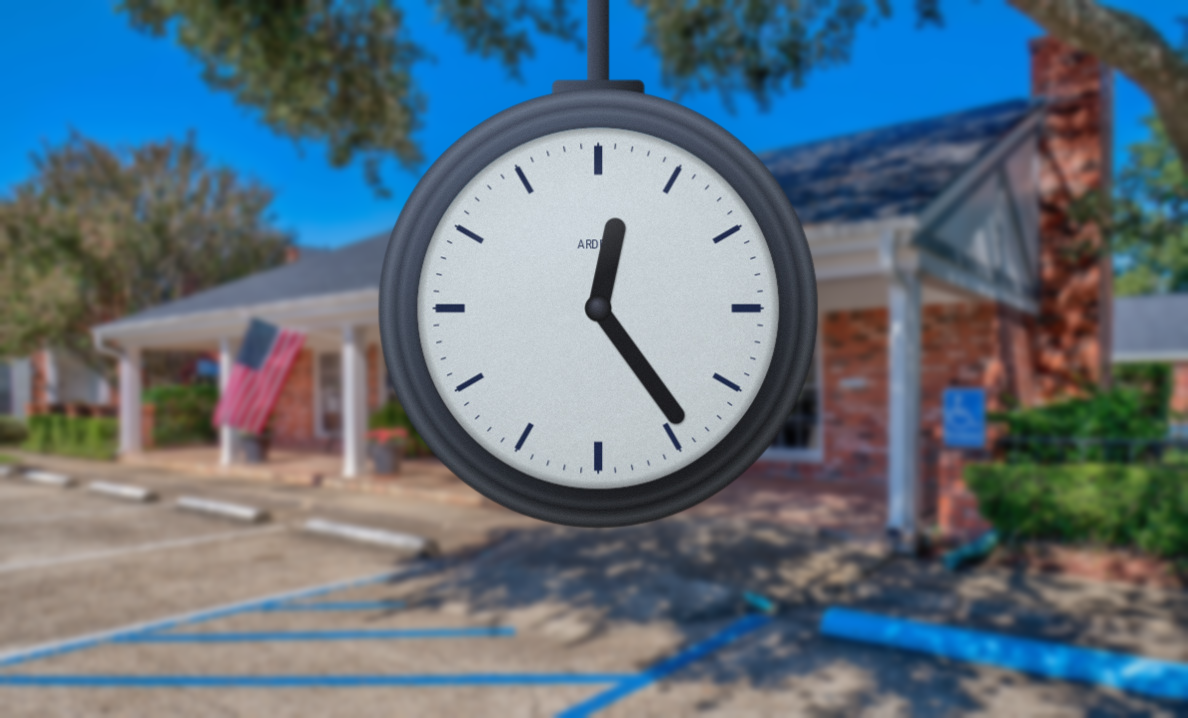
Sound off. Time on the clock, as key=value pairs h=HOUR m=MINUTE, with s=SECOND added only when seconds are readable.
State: h=12 m=24
